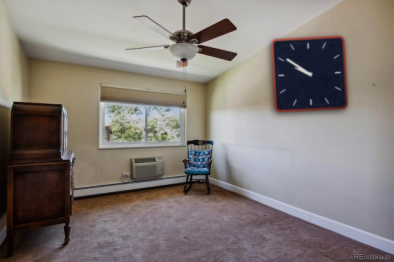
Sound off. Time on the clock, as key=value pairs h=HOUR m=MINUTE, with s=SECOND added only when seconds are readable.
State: h=9 m=51
